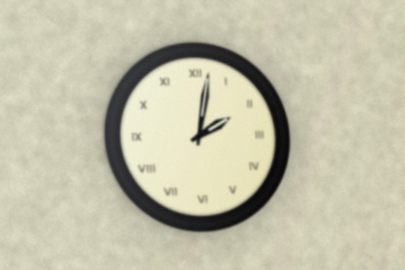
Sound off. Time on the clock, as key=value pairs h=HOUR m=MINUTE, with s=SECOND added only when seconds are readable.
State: h=2 m=2
